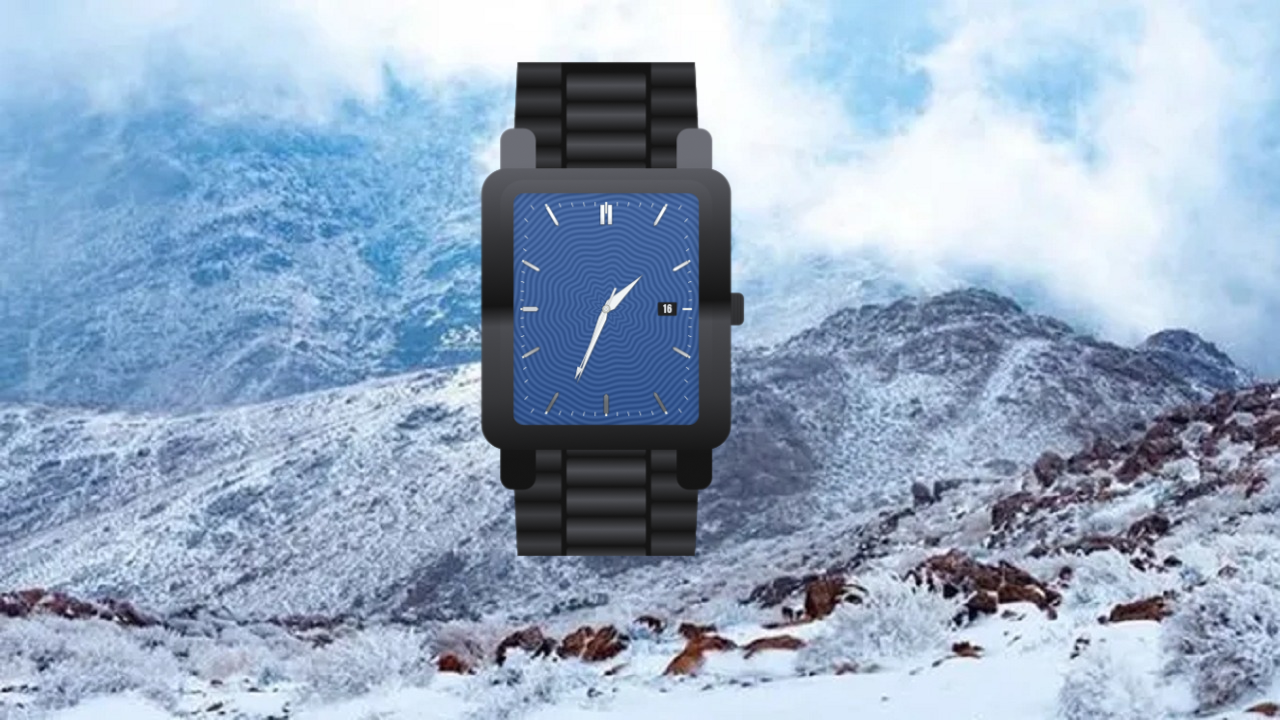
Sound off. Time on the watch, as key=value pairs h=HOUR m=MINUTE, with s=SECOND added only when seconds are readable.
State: h=1 m=33 s=34
